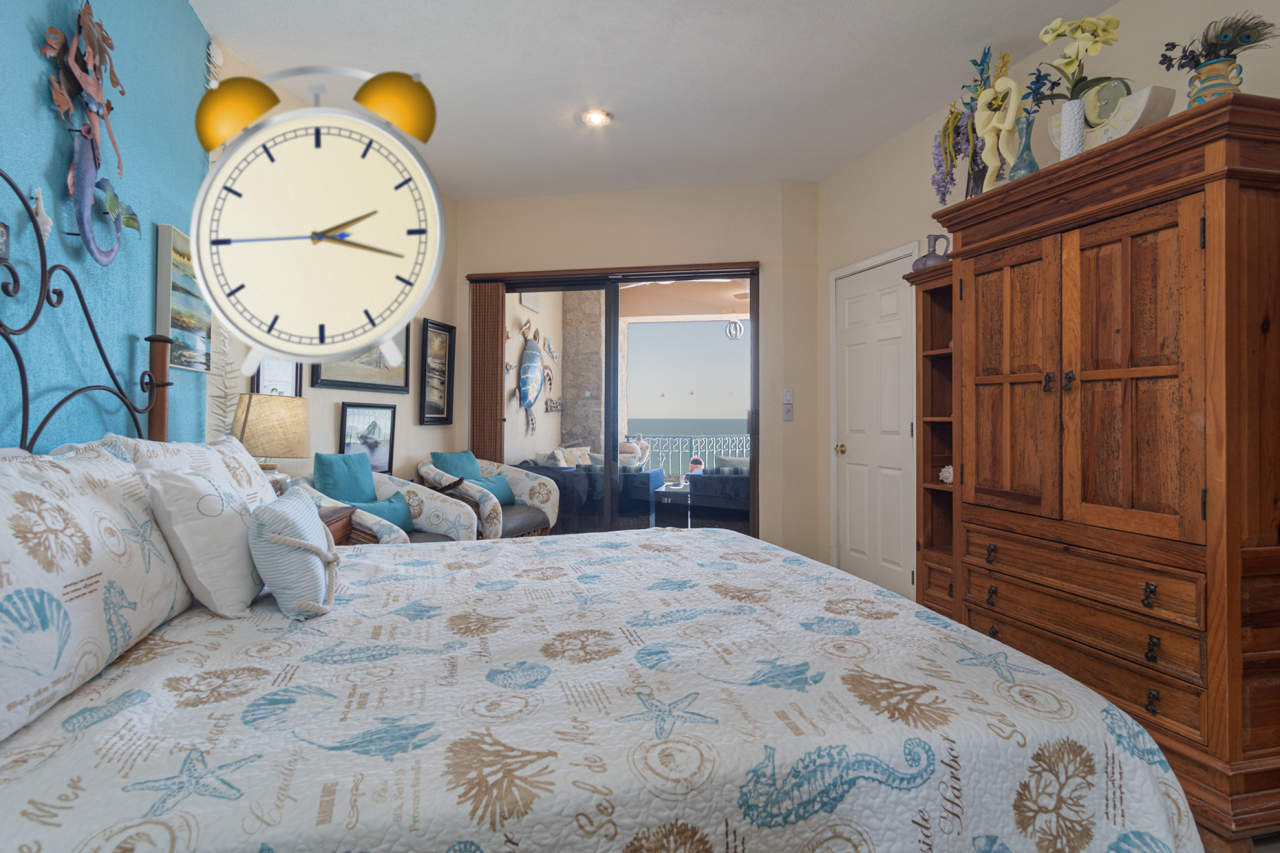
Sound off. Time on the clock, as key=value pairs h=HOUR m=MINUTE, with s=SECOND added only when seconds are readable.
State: h=2 m=17 s=45
